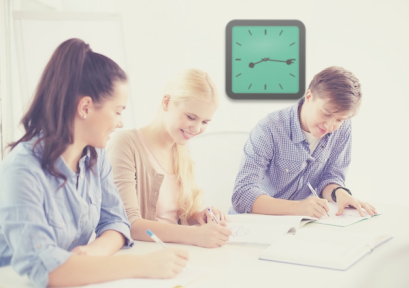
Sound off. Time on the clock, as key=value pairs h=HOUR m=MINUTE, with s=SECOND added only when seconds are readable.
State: h=8 m=16
